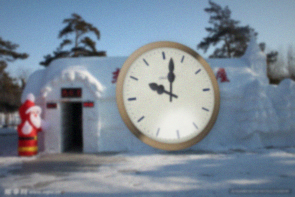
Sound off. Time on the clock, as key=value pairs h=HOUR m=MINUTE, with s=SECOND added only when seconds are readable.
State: h=10 m=2
